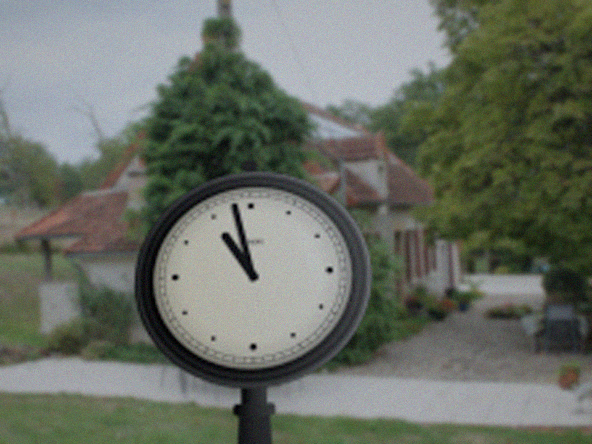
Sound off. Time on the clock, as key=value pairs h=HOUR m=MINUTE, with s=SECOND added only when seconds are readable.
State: h=10 m=58
